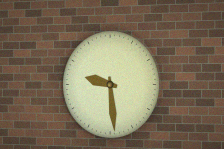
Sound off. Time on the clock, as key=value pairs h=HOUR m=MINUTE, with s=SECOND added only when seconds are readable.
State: h=9 m=29
